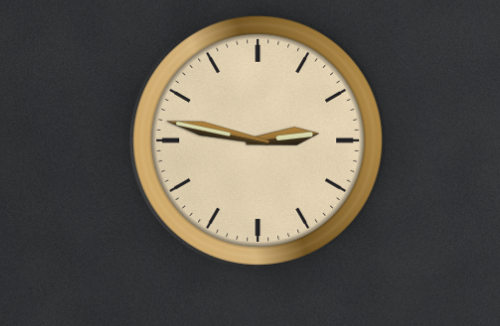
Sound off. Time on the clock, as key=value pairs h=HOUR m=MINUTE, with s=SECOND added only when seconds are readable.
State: h=2 m=47
